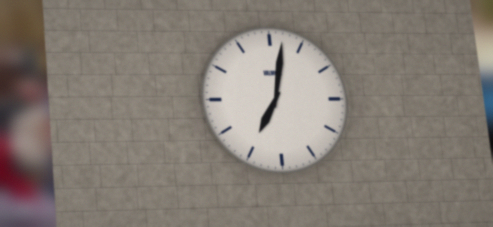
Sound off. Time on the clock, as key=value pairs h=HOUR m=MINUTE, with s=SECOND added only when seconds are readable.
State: h=7 m=2
